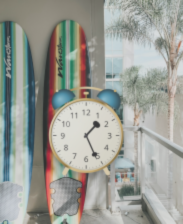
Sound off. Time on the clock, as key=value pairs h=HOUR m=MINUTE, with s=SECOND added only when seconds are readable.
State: h=1 m=26
